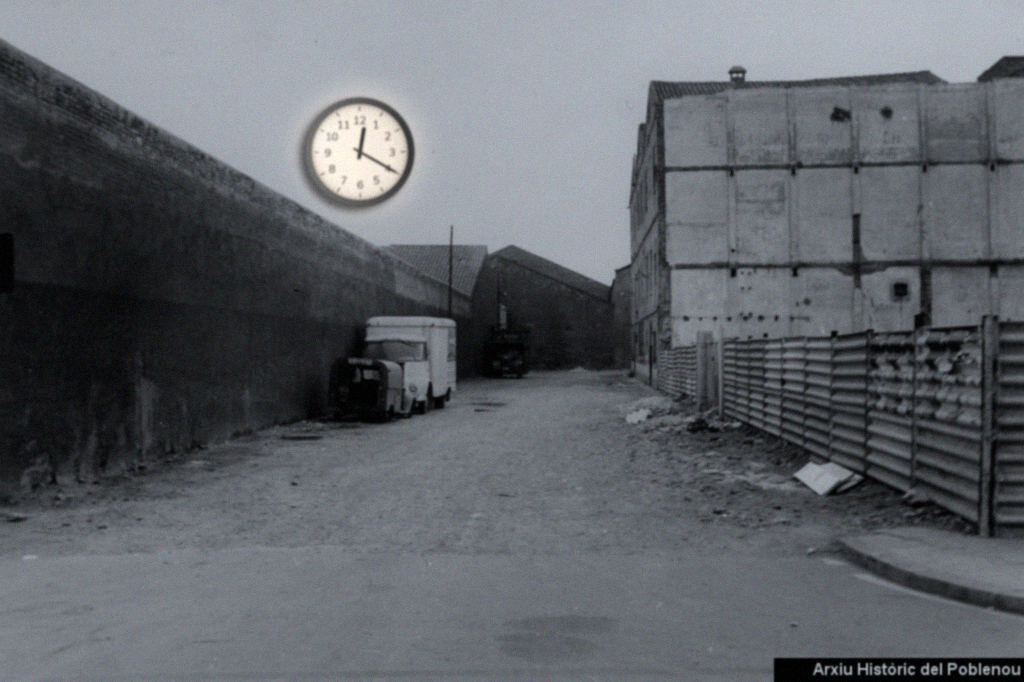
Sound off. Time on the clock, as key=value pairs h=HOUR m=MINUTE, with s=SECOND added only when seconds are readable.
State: h=12 m=20
